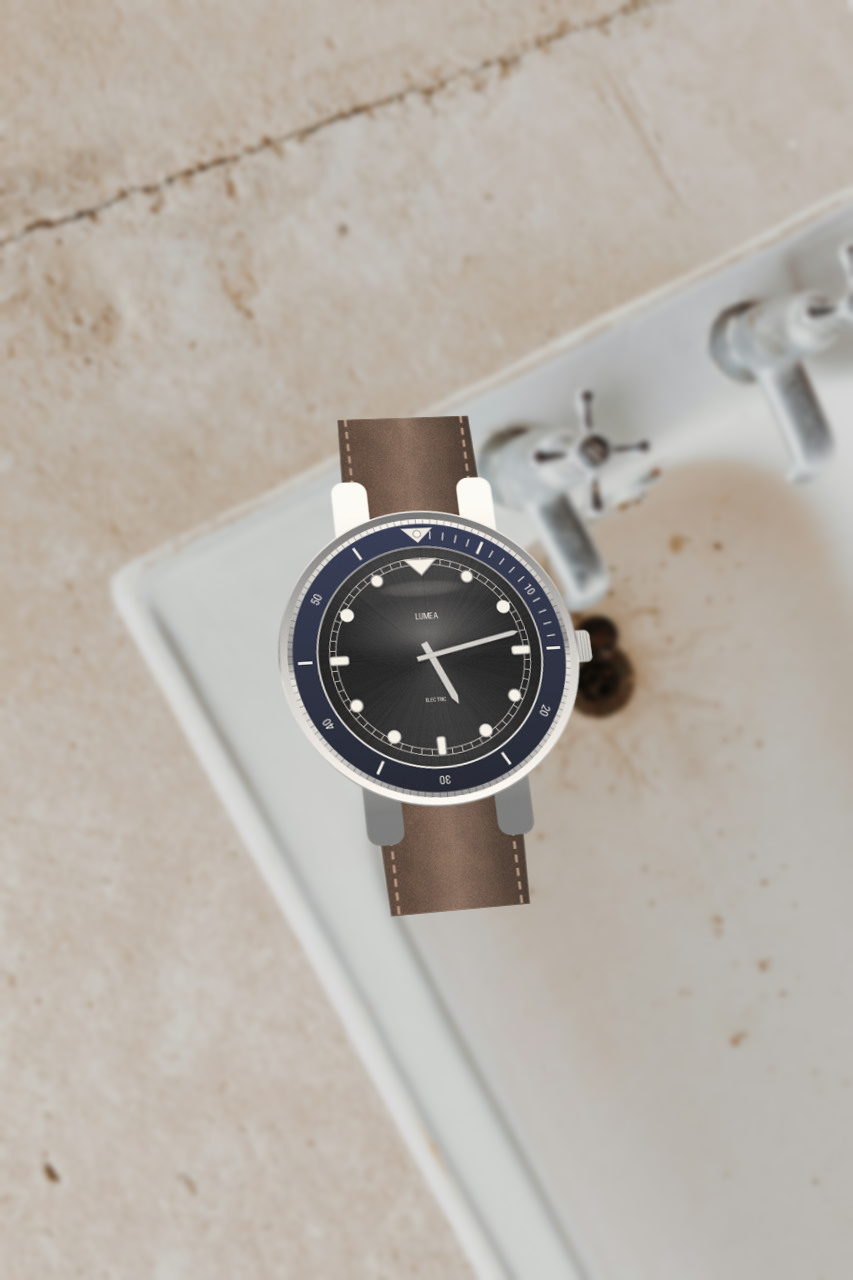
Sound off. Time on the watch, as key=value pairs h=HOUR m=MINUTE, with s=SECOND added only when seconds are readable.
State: h=5 m=13
